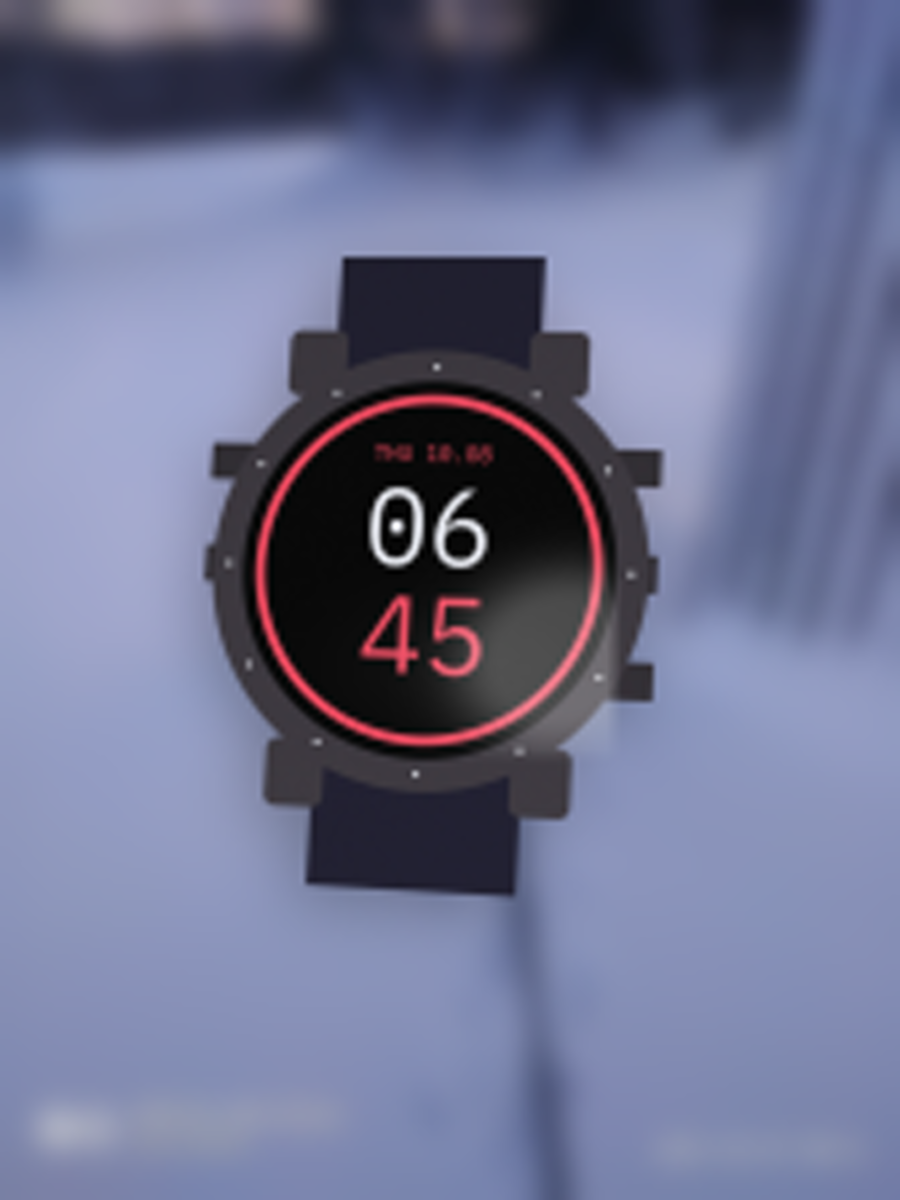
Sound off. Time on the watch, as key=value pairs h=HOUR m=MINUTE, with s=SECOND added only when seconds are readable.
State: h=6 m=45
